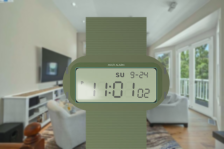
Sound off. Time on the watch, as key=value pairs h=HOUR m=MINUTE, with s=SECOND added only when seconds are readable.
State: h=11 m=1 s=2
